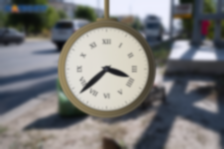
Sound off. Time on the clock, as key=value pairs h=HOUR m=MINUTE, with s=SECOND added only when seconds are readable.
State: h=3 m=38
